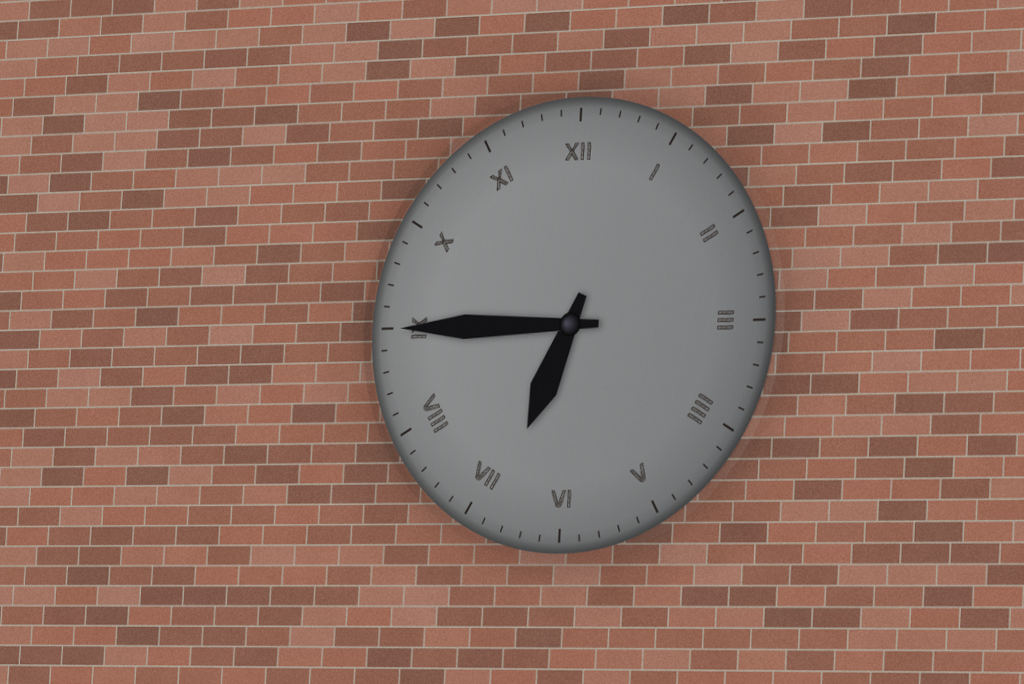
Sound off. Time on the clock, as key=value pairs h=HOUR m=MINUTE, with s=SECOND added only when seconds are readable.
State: h=6 m=45
